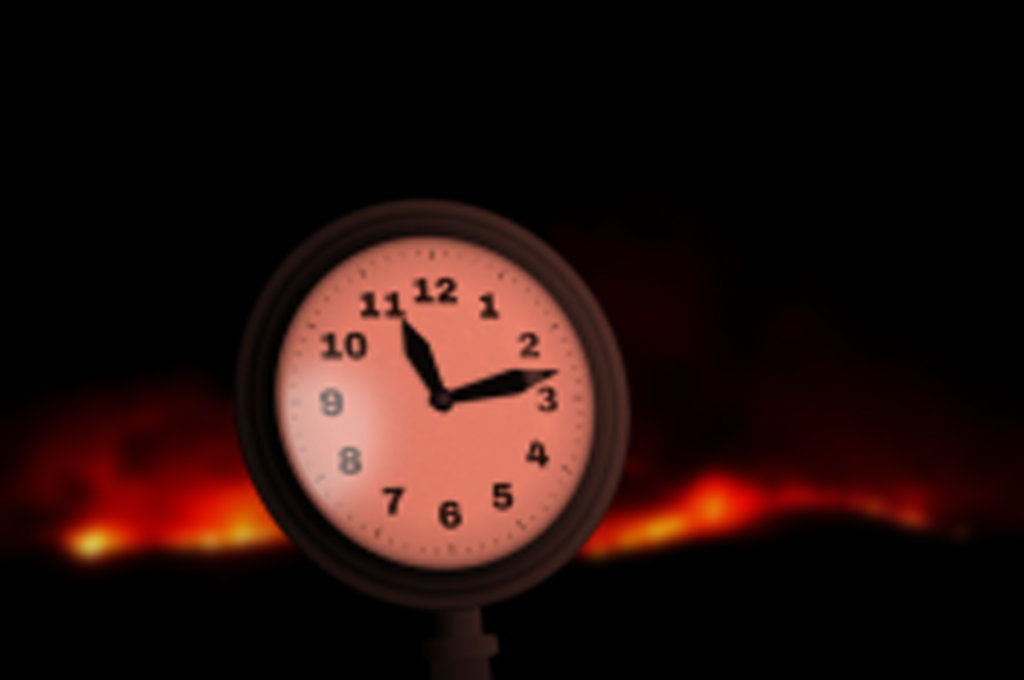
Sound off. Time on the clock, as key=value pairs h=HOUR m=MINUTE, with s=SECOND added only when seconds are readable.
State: h=11 m=13
